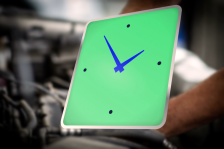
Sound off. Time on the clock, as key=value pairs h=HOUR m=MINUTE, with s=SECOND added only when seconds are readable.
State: h=1 m=54
